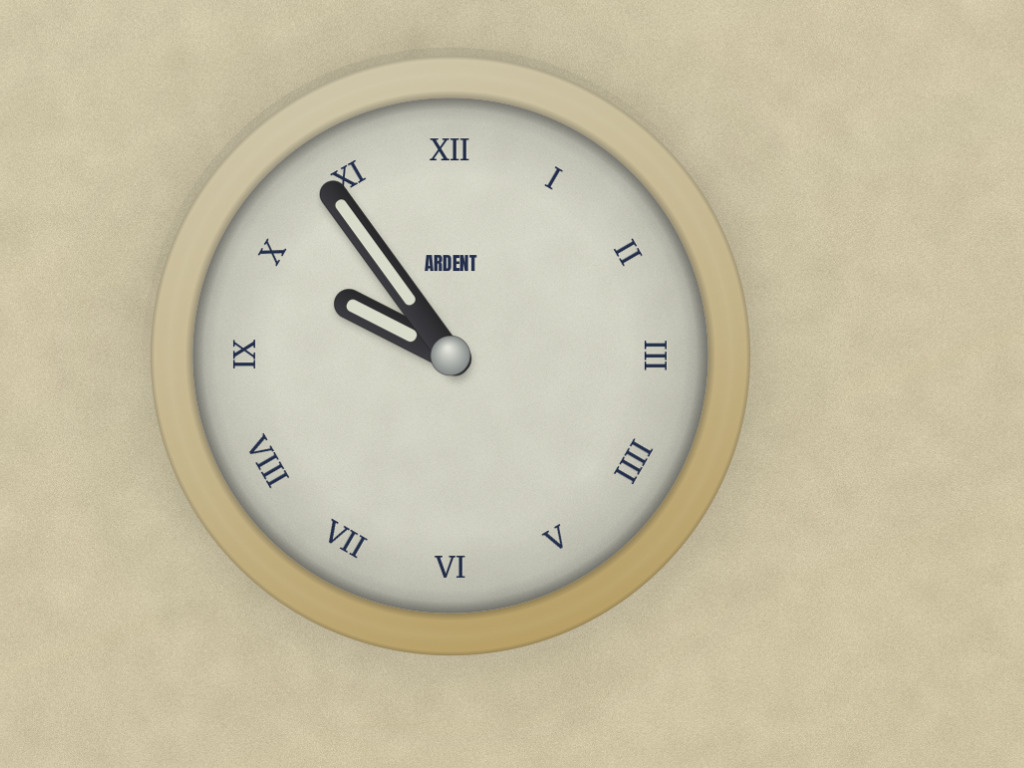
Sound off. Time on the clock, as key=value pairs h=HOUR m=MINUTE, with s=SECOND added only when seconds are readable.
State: h=9 m=54
